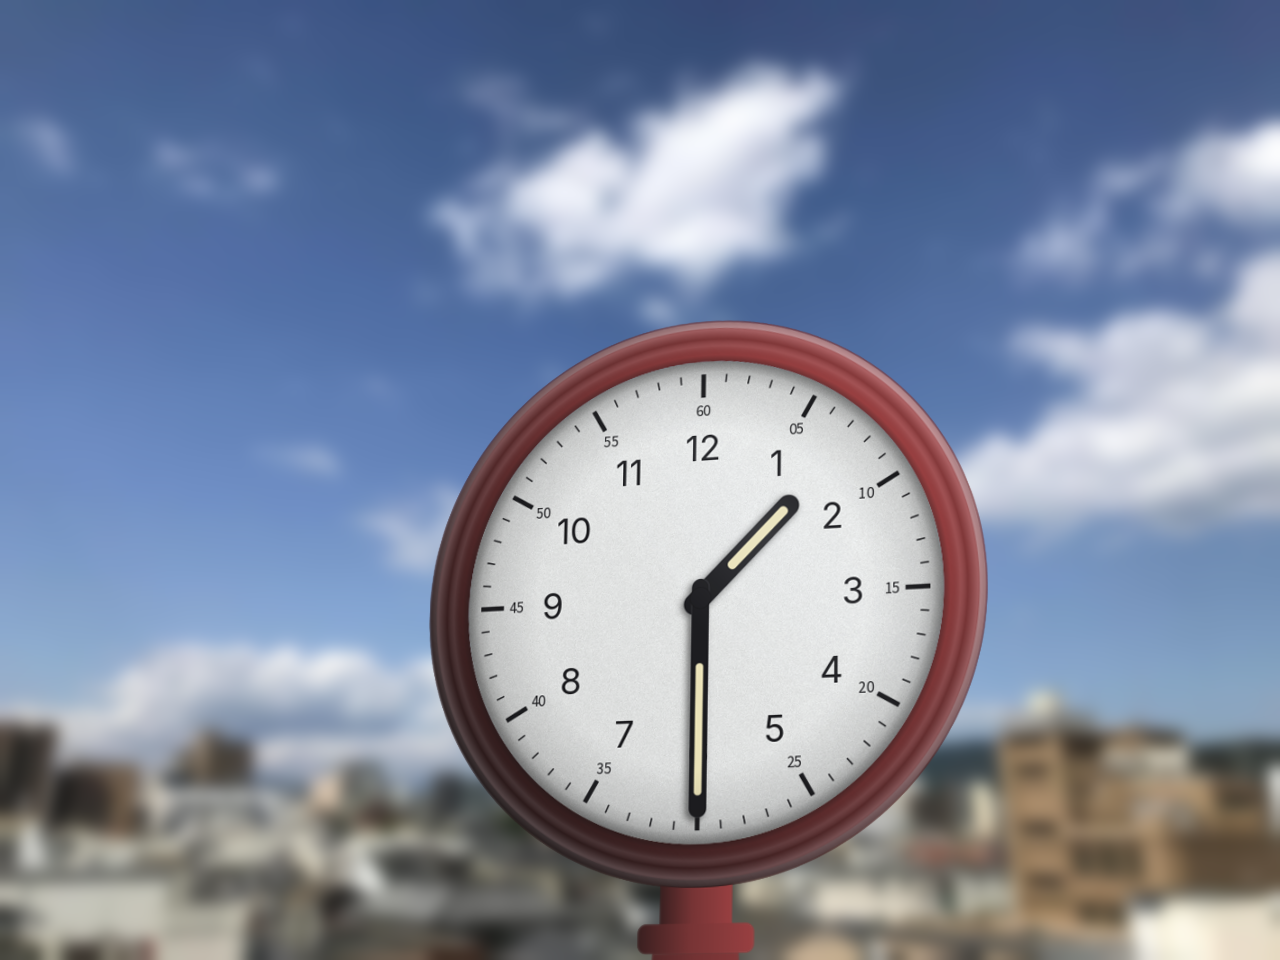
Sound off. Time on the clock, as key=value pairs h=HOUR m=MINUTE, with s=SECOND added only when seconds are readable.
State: h=1 m=30
